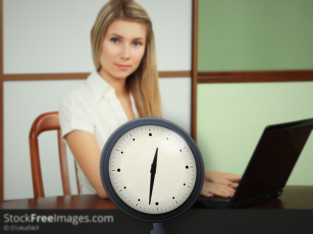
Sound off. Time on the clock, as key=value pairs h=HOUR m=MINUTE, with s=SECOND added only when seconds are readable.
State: h=12 m=32
